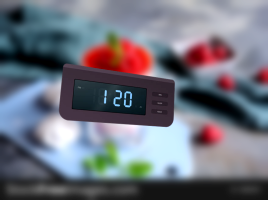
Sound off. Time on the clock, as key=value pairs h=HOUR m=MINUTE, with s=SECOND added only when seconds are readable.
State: h=1 m=20
